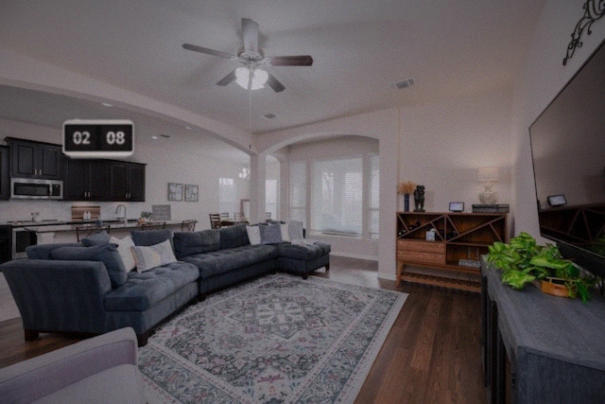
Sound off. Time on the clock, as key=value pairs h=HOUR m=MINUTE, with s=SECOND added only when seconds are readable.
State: h=2 m=8
